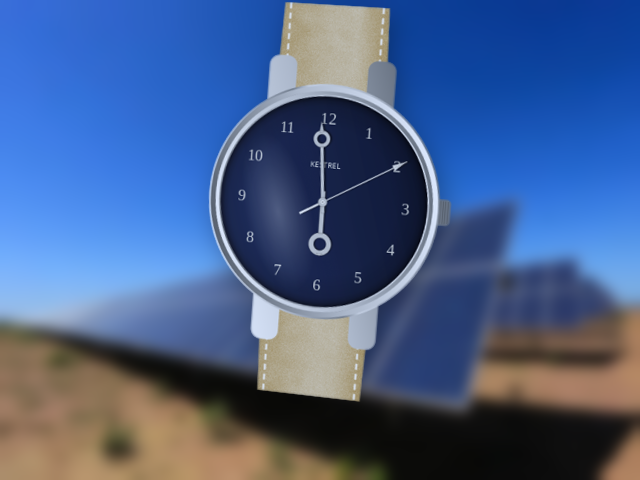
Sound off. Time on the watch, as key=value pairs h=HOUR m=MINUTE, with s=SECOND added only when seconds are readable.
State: h=5 m=59 s=10
